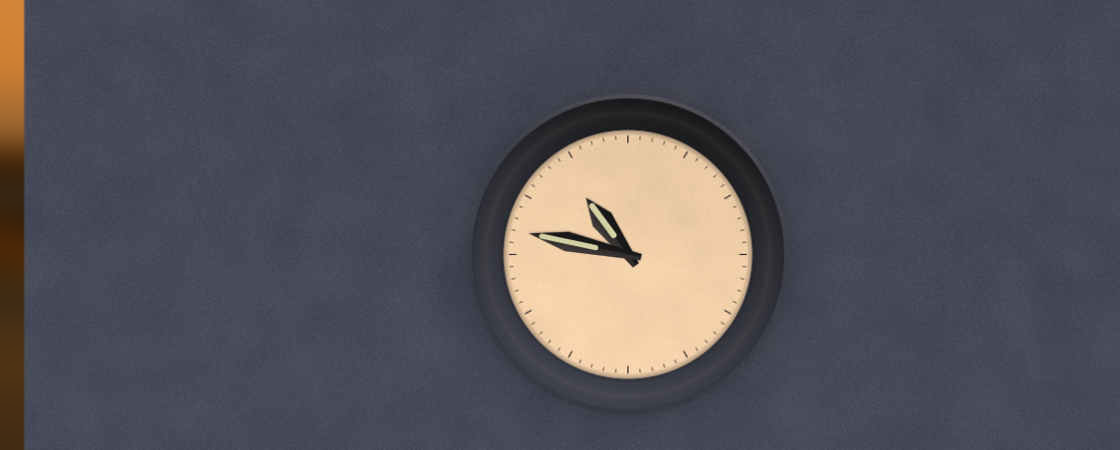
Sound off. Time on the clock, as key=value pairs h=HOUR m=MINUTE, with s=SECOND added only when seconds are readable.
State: h=10 m=47
